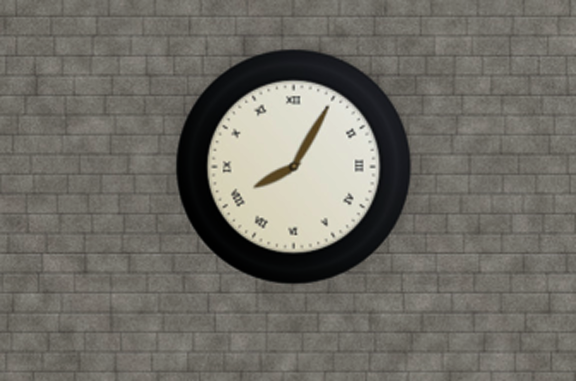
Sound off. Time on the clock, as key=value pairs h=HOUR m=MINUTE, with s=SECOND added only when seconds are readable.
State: h=8 m=5
